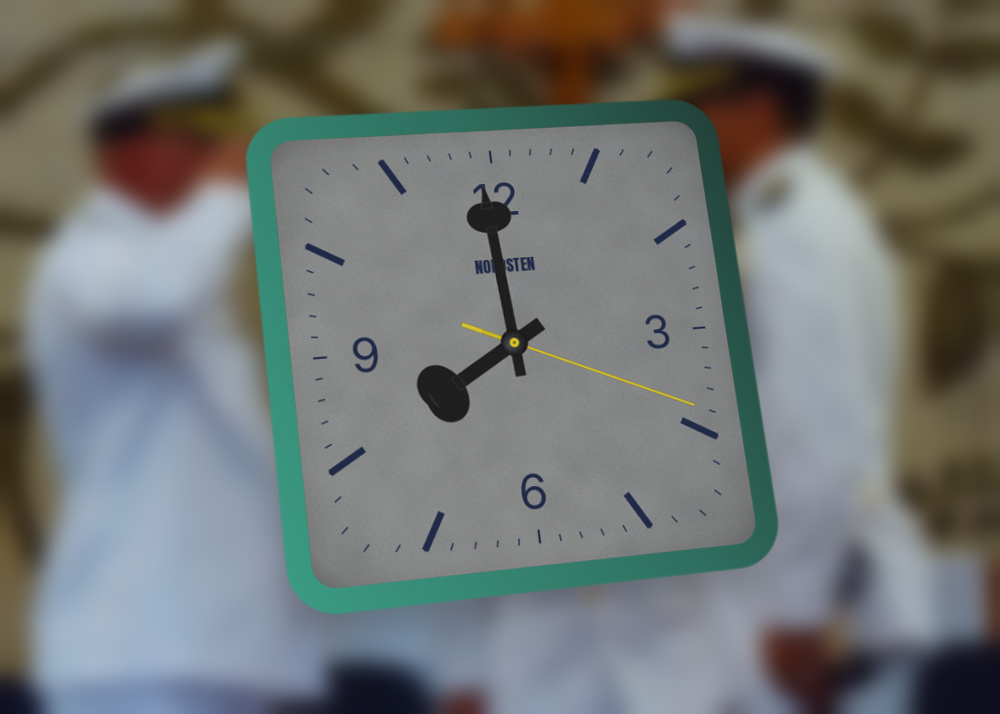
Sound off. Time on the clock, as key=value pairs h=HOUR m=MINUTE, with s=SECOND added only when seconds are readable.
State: h=7 m=59 s=19
